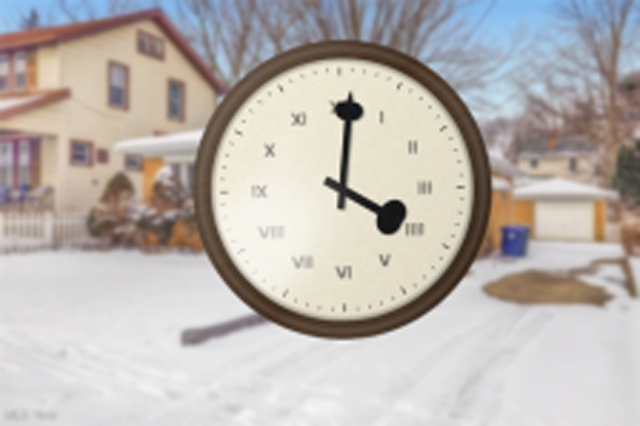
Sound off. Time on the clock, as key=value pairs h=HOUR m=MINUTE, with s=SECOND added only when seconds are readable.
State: h=4 m=1
